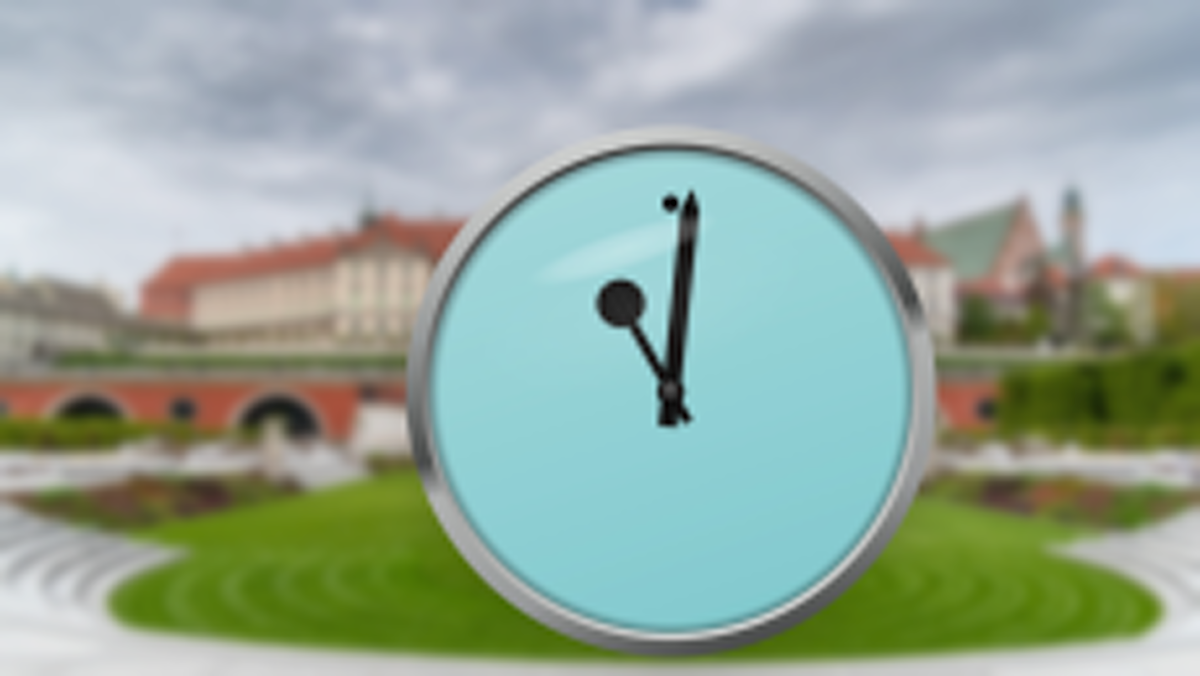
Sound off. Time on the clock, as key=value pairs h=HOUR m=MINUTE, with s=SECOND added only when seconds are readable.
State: h=11 m=1
